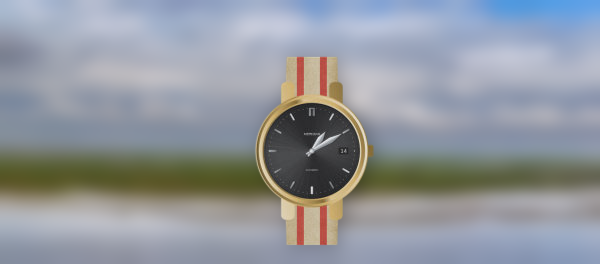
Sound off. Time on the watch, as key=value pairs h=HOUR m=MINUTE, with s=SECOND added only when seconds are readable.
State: h=1 m=10
